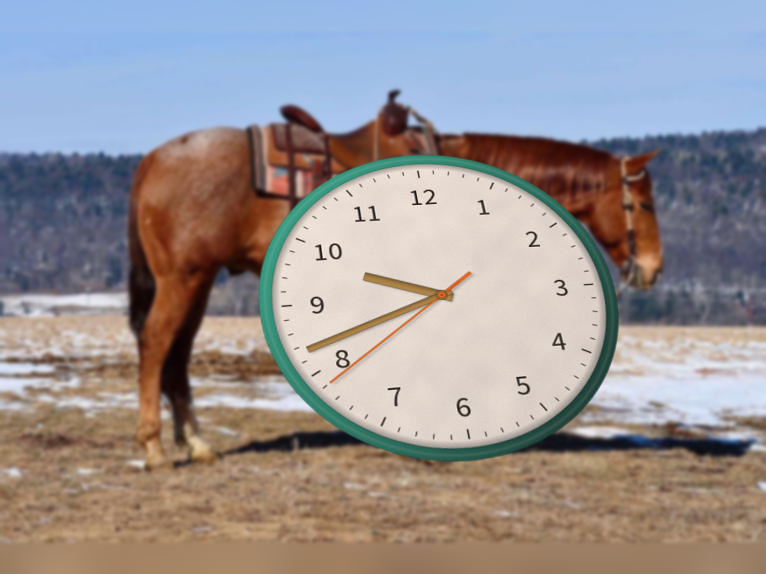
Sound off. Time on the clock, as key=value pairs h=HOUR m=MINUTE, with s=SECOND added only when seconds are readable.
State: h=9 m=41 s=39
